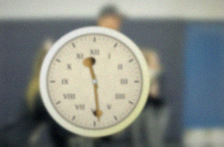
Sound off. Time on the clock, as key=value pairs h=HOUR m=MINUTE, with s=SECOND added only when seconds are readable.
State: h=11 m=29
